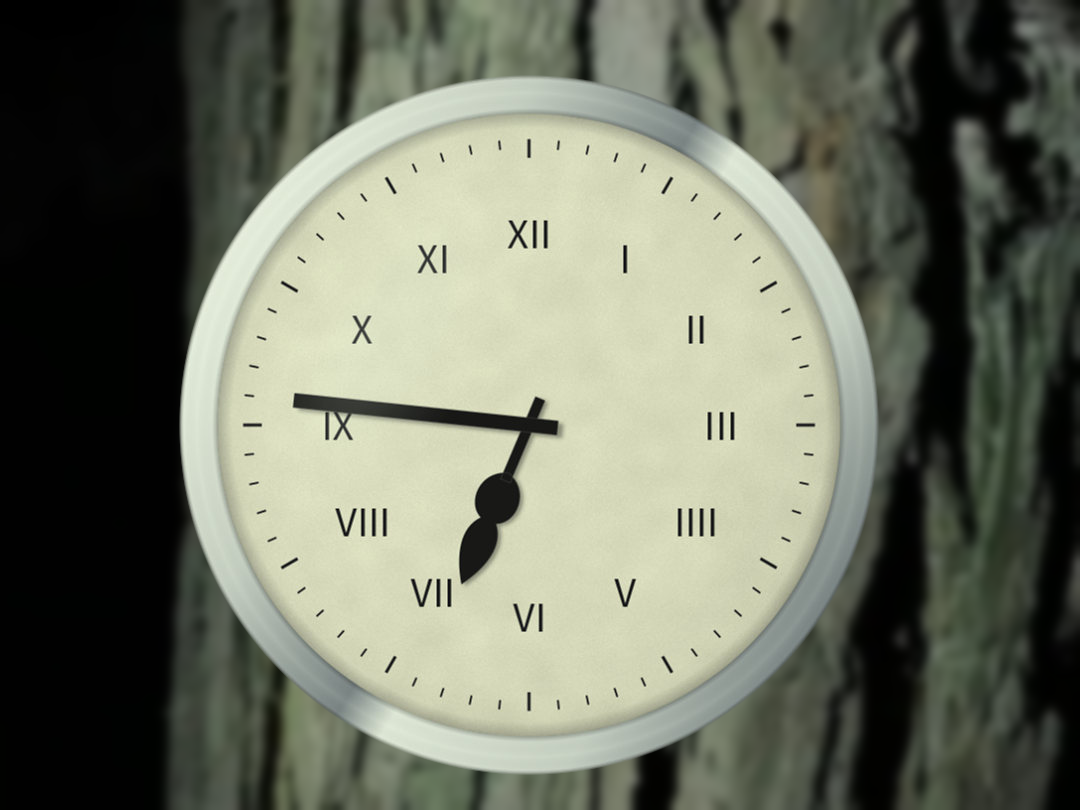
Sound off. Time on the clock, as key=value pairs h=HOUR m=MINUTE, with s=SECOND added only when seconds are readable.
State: h=6 m=46
